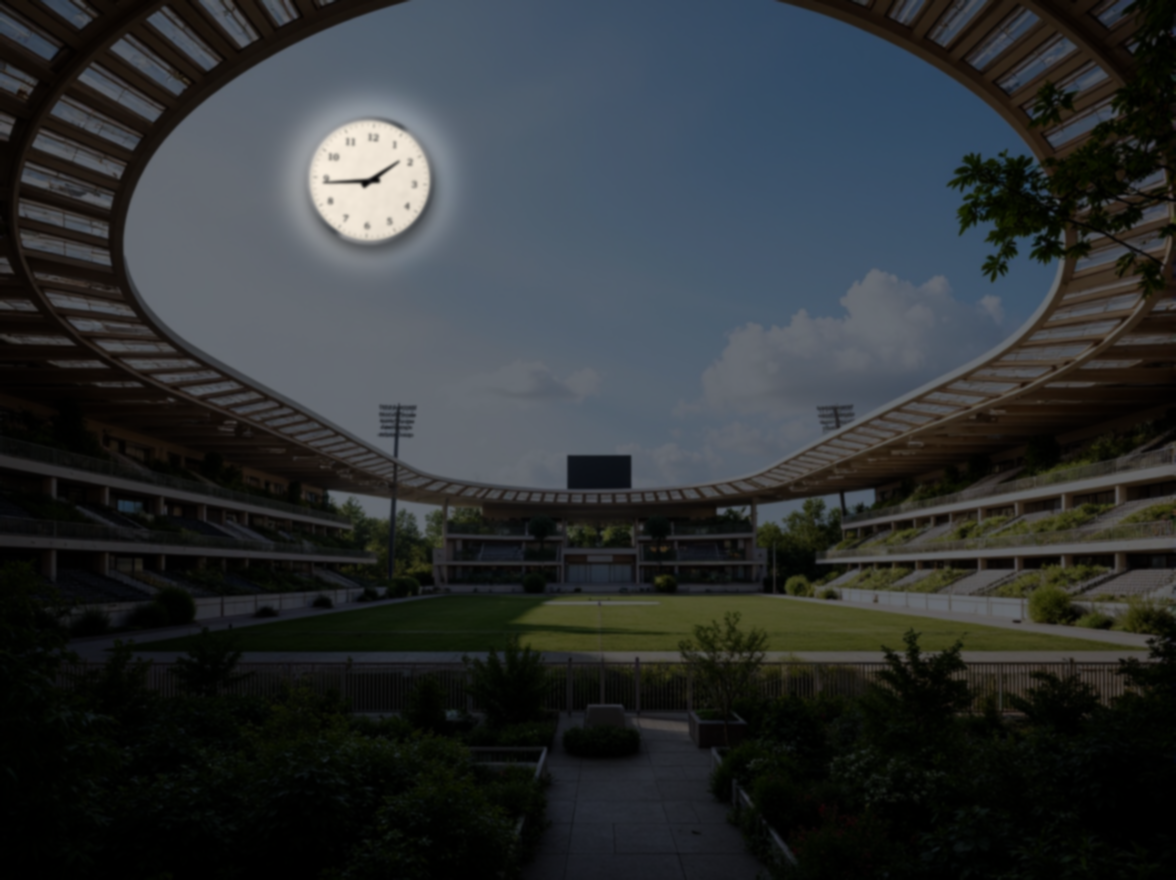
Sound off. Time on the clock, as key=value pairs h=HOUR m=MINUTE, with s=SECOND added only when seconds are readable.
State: h=1 m=44
